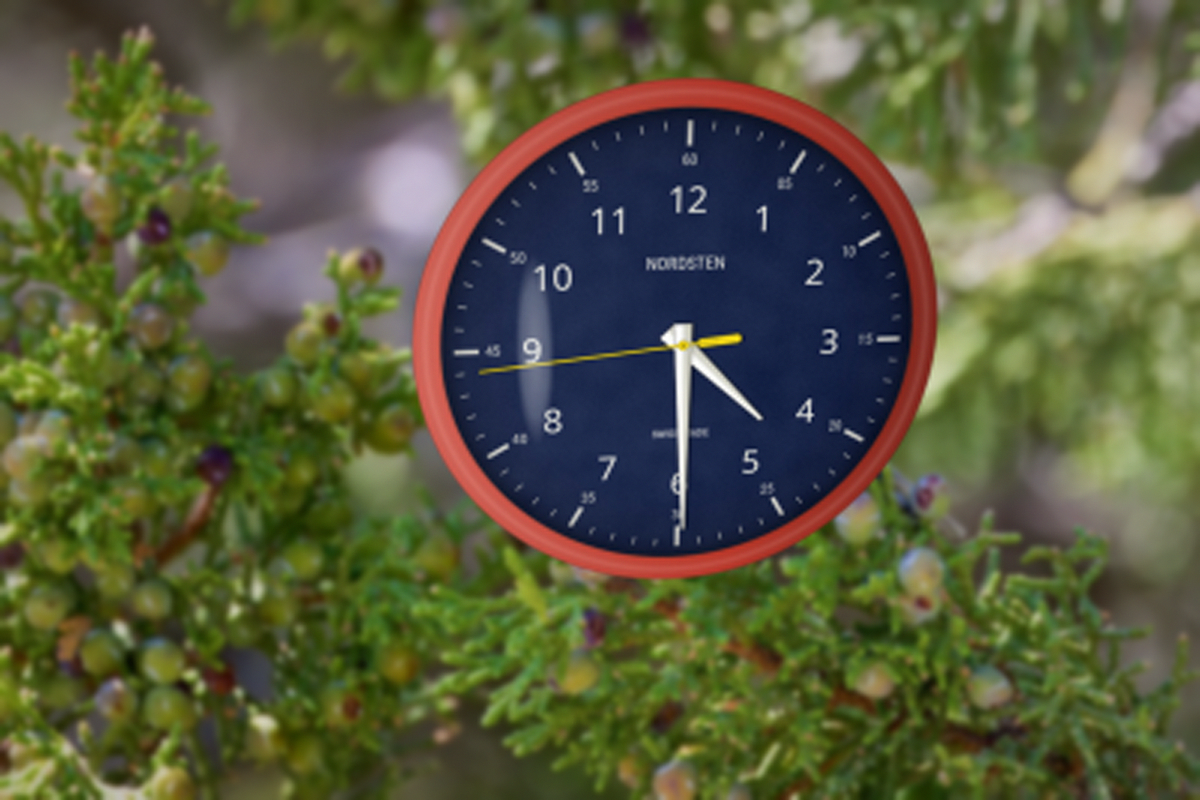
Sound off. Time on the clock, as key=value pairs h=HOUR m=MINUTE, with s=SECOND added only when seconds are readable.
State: h=4 m=29 s=44
